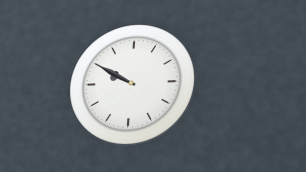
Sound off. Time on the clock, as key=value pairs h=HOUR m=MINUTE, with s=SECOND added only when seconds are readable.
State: h=9 m=50
